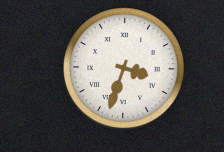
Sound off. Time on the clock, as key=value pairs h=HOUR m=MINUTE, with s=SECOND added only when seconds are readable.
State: h=3 m=33
